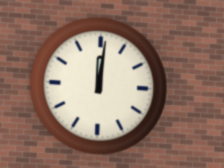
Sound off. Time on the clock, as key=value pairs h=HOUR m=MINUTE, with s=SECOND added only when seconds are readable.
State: h=12 m=1
